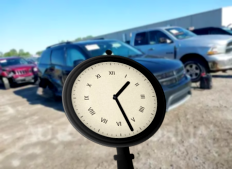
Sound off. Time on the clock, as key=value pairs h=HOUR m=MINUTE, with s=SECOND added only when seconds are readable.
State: h=1 m=27
